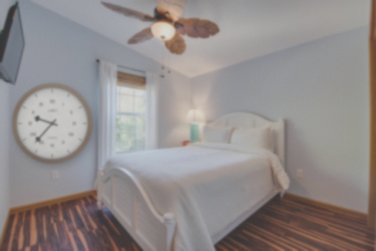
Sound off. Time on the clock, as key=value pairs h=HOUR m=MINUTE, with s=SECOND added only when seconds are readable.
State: h=9 m=37
